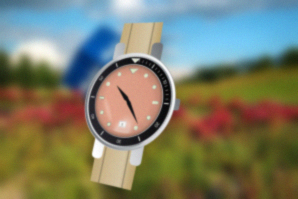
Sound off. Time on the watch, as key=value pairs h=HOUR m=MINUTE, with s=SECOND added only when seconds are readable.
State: h=10 m=24
